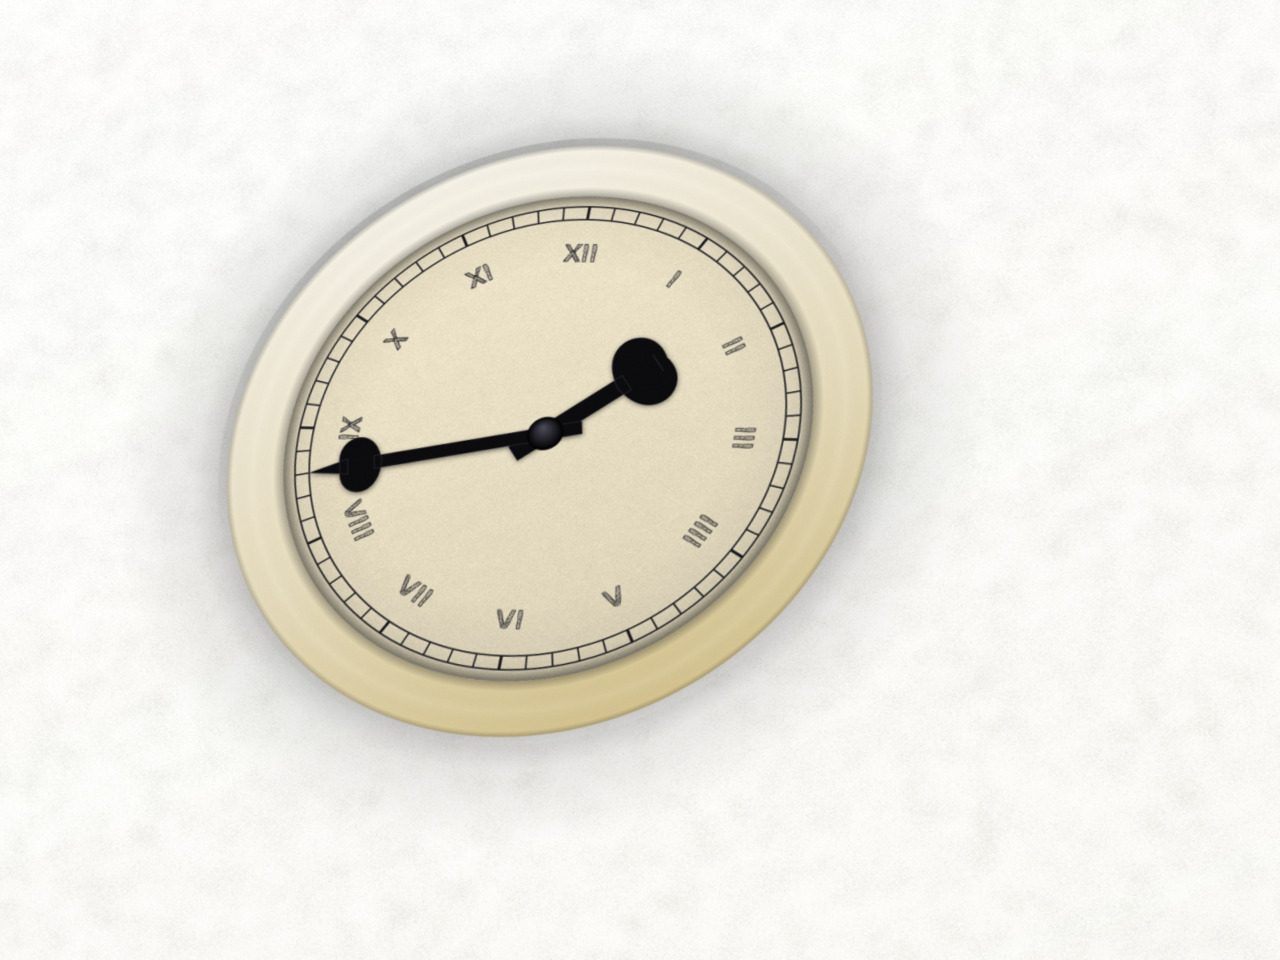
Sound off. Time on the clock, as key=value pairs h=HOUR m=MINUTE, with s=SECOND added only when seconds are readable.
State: h=1 m=43
